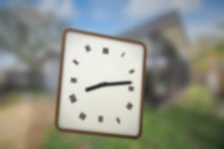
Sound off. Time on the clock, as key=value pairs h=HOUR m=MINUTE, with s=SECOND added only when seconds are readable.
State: h=8 m=13
